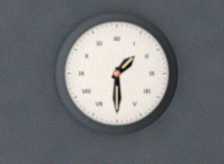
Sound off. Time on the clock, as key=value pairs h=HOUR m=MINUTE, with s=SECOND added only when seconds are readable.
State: h=1 m=30
